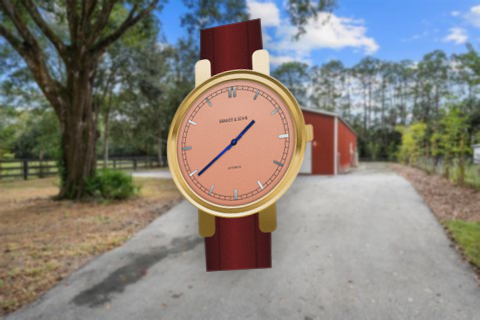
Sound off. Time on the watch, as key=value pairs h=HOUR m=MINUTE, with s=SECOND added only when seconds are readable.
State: h=1 m=39
